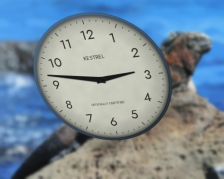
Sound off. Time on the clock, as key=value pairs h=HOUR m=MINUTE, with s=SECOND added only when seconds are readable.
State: h=2 m=47
